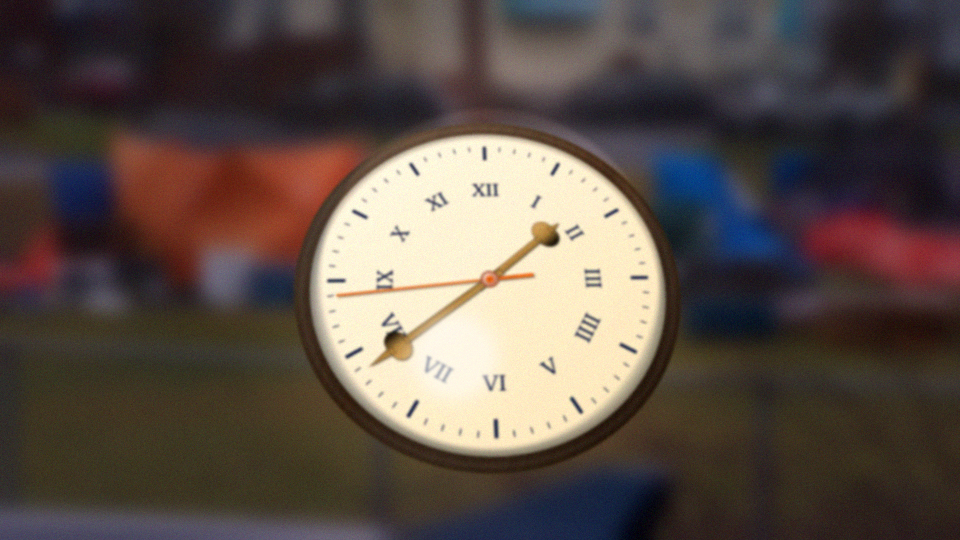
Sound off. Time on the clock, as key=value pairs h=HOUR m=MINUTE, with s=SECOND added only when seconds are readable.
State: h=1 m=38 s=44
